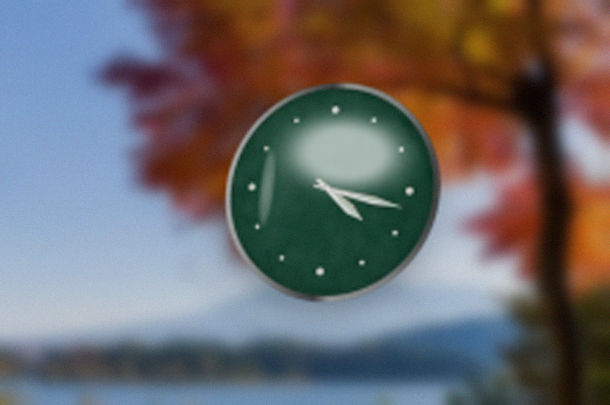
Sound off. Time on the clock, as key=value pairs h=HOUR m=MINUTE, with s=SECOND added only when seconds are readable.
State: h=4 m=17
